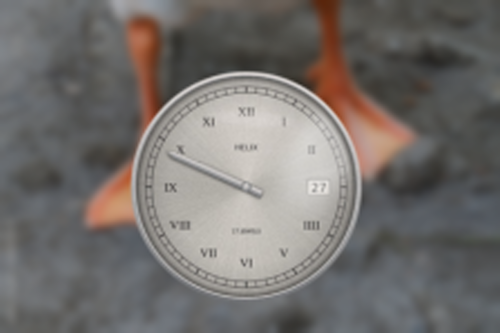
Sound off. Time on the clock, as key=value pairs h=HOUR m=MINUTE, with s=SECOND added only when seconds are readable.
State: h=9 m=49
